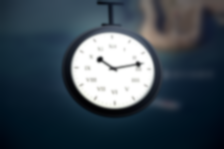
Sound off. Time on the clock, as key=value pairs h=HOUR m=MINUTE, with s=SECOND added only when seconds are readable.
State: h=10 m=13
